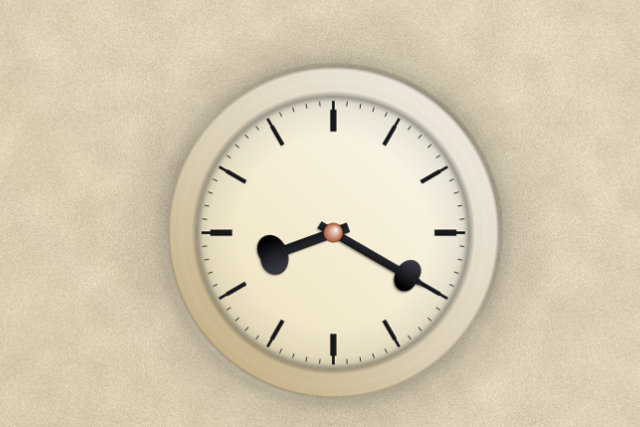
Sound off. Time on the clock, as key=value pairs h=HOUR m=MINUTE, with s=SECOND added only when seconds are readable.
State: h=8 m=20
